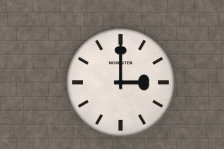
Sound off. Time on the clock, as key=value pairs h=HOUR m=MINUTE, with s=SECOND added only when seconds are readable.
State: h=3 m=0
